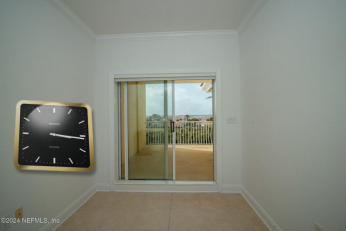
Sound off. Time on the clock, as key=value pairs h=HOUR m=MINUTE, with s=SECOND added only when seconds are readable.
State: h=3 m=16
